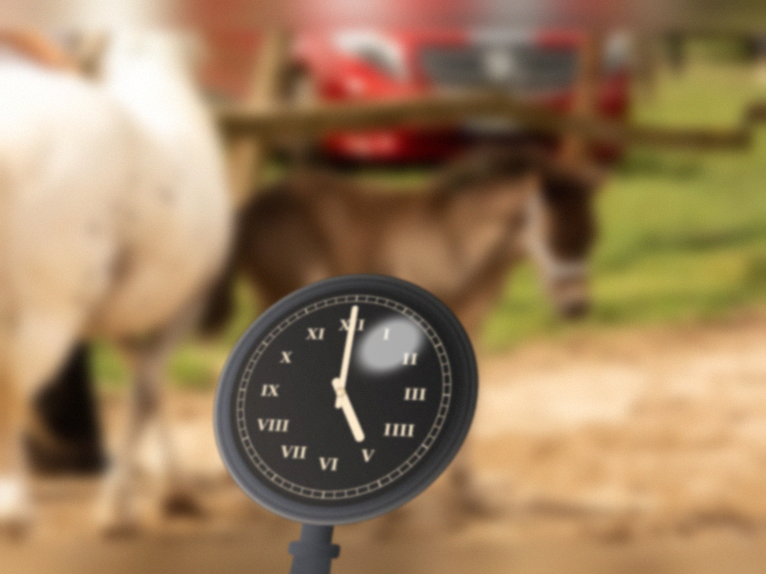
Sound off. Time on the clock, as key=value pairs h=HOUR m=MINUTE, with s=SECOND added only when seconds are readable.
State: h=5 m=0
